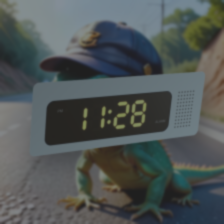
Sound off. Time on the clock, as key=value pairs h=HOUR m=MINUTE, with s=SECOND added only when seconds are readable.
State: h=11 m=28
